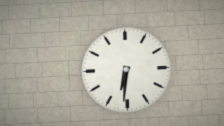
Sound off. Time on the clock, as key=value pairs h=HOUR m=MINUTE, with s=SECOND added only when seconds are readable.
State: h=6 m=31
